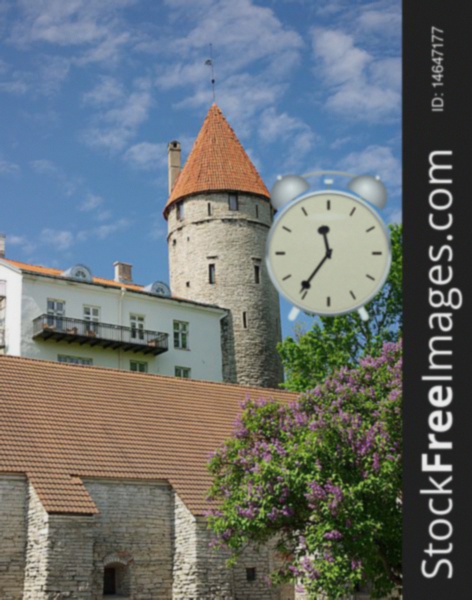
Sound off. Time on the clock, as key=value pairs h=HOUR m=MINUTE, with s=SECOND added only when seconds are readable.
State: h=11 m=36
